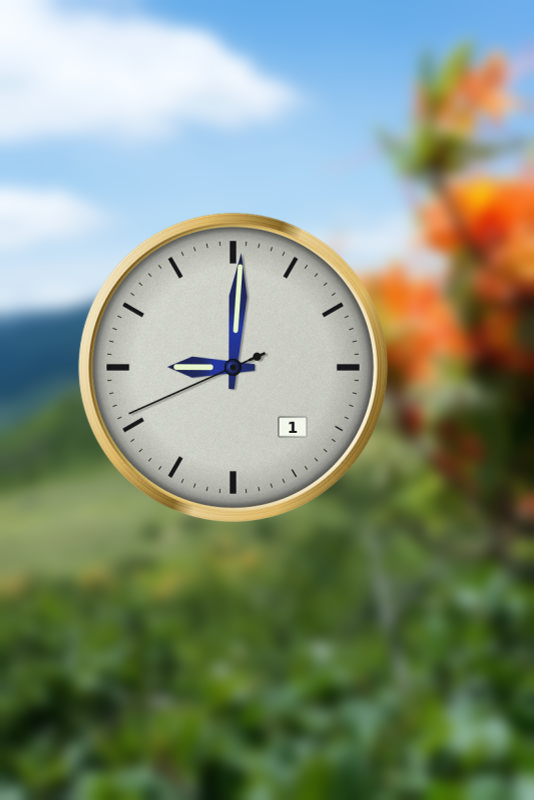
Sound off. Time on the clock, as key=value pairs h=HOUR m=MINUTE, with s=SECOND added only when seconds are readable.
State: h=9 m=0 s=41
